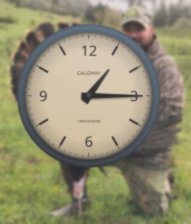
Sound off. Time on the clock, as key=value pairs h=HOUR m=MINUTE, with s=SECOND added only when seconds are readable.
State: h=1 m=15
